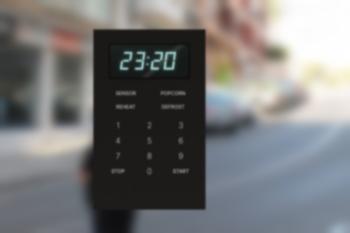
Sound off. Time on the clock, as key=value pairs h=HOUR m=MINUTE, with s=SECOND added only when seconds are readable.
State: h=23 m=20
